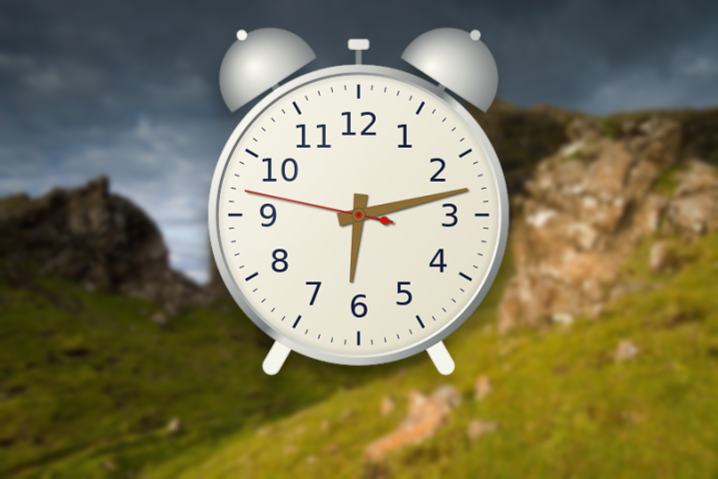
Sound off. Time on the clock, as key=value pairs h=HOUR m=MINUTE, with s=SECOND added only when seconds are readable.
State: h=6 m=12 s=47
